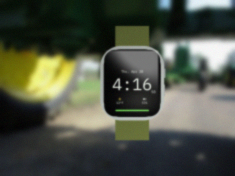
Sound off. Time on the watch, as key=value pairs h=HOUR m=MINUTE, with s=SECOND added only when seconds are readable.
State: h=4 m=16
